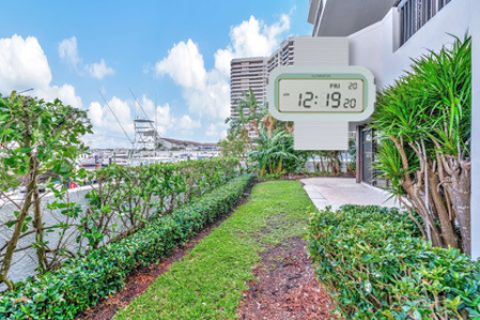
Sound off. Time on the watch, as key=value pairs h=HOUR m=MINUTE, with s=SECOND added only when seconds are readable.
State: h=12 m=19 s=20
